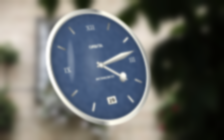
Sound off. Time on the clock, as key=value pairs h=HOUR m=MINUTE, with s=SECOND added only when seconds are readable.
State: h=4 m=13
